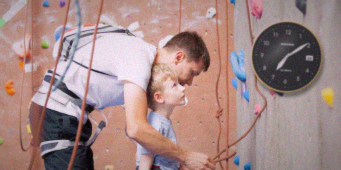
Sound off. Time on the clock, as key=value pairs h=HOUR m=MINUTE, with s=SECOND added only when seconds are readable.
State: h=7 m=9
